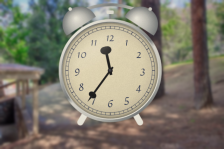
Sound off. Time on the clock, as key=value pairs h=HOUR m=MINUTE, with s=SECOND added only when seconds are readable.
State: h=11 m=36
